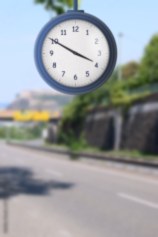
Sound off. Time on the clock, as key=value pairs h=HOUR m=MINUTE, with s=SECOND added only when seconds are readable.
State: h=3 m=50
